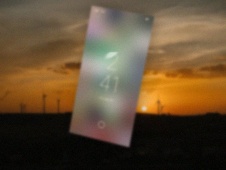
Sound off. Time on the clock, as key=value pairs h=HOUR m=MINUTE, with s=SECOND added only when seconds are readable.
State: h=2 m=41
